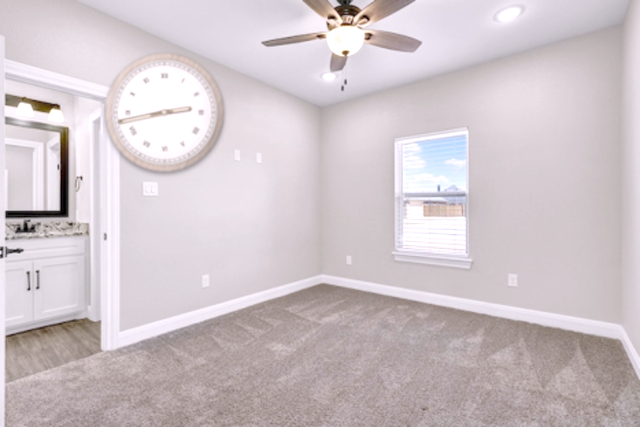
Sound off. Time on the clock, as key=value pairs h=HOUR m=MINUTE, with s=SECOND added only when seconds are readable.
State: h=2 m=43
